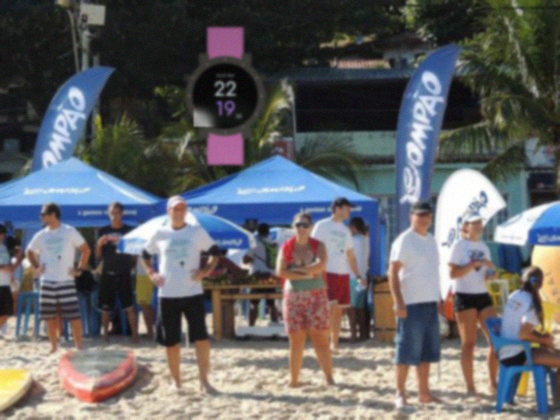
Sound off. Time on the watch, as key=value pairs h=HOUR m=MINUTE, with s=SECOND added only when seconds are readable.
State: h=22 m=19
